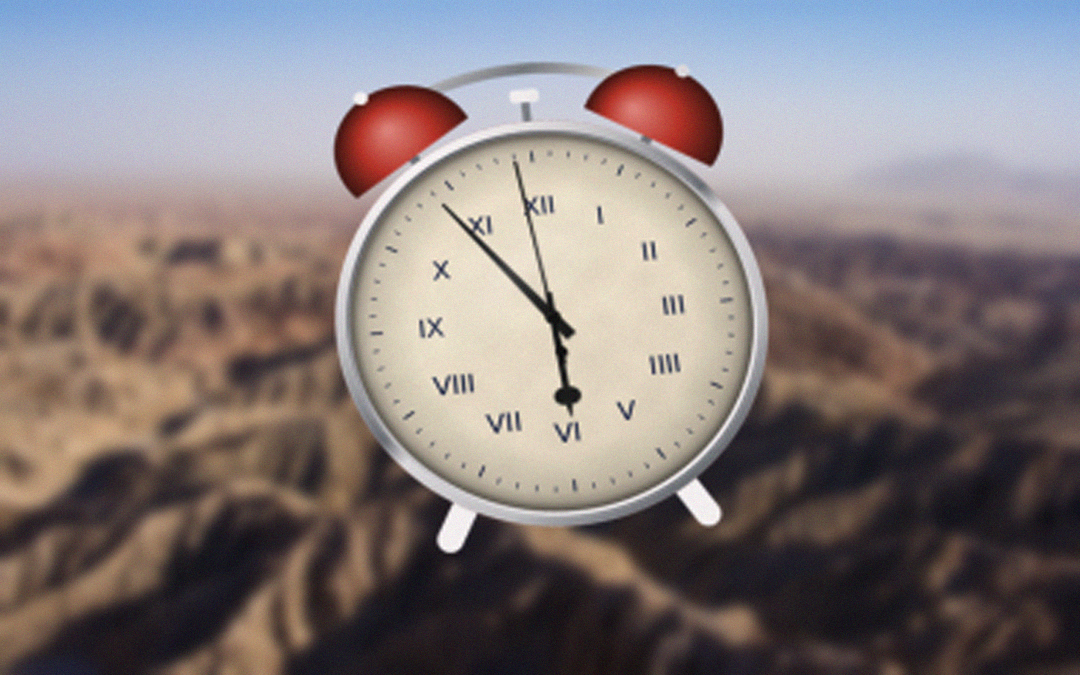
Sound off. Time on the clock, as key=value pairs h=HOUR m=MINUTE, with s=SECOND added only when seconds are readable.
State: h=5 m=53 s=59
